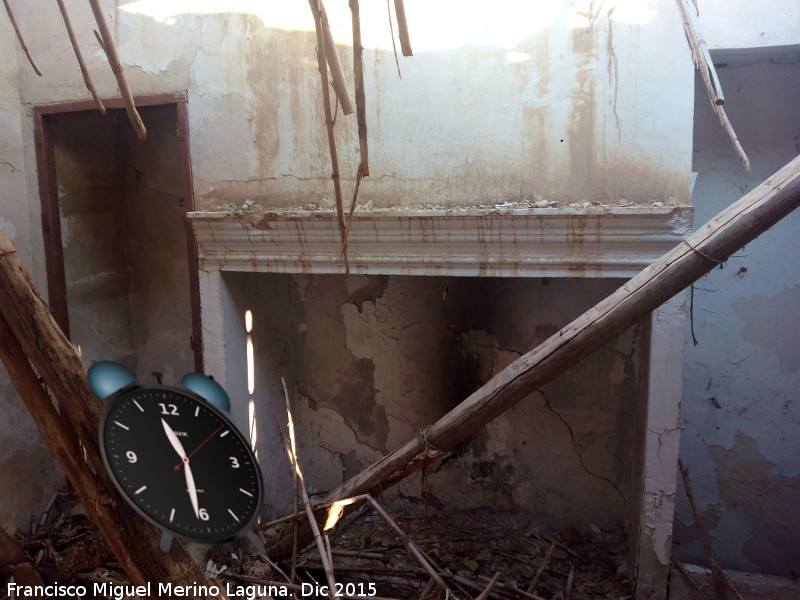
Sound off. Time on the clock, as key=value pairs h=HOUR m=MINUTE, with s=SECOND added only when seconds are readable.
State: h=11 m=31 s=9
